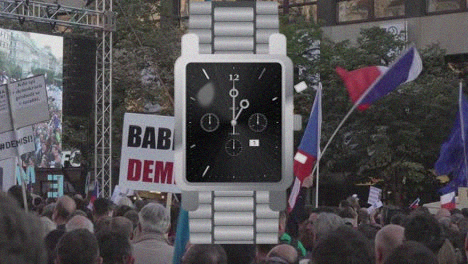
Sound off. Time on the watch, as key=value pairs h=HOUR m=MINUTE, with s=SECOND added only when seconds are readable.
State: h=1 m=0
